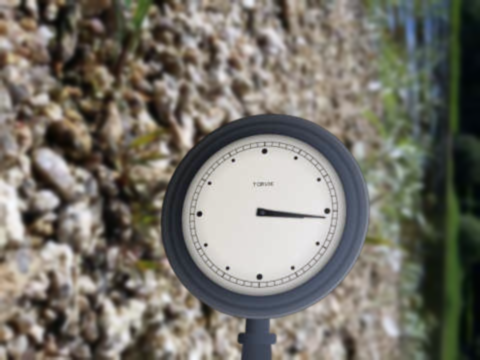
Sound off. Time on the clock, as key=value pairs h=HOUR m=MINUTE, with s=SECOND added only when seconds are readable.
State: h=3 m=16
